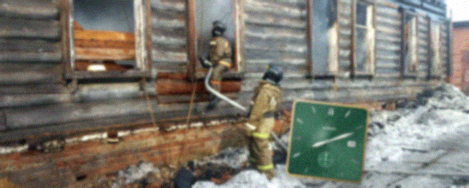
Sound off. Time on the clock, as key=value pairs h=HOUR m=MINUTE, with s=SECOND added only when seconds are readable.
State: h=8 m=11
